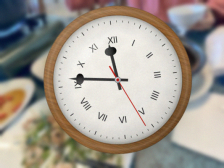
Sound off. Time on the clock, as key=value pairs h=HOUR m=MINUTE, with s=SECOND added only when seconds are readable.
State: h=11 m=46 s=26
